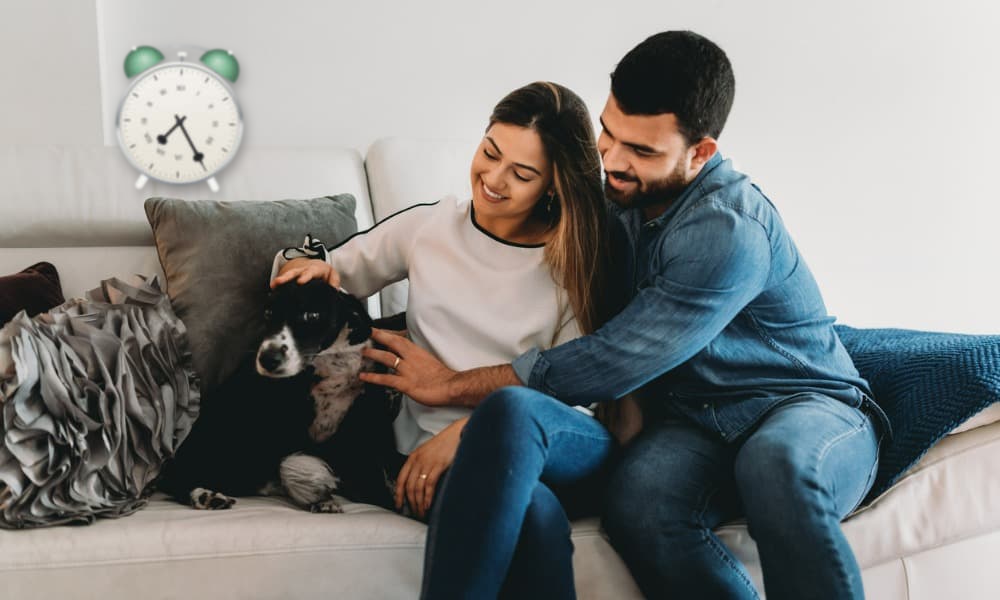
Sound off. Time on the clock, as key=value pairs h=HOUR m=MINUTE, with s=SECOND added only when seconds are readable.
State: h=7 m=25
